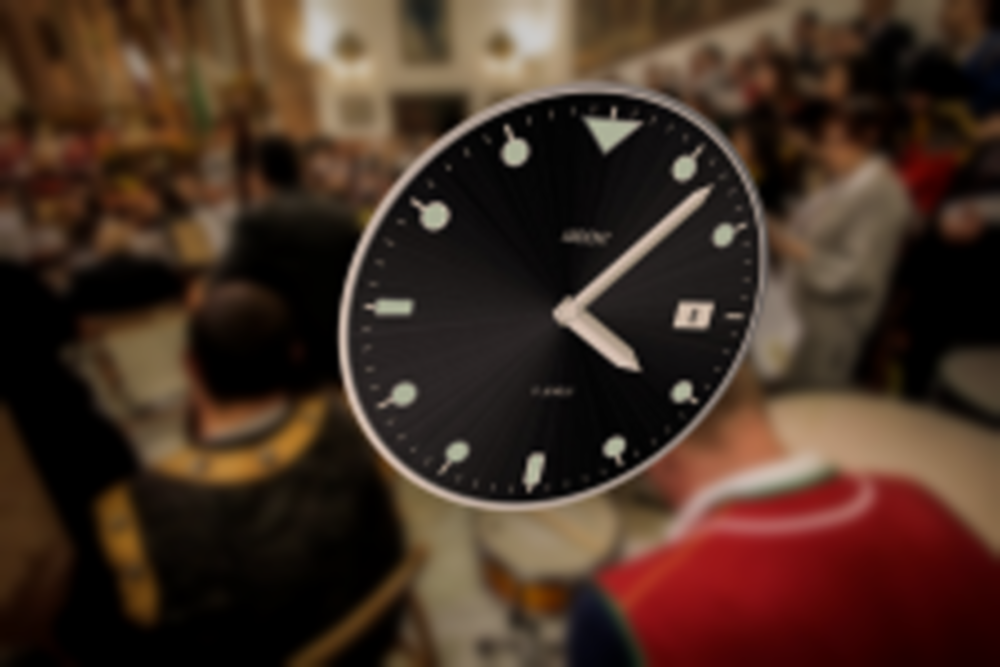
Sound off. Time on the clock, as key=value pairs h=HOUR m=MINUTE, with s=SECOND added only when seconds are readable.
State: h=4 m=7
